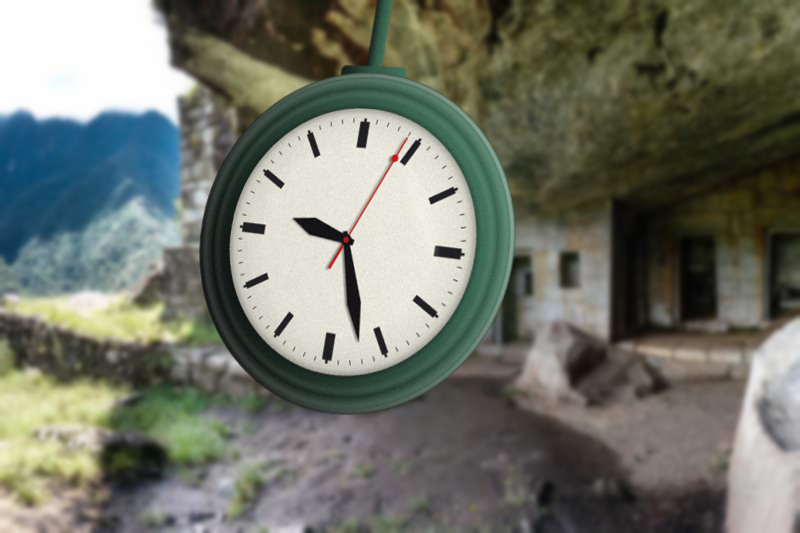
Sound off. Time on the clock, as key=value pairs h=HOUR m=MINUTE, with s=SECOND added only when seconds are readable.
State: h=9 m=27 s=4
